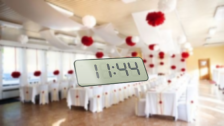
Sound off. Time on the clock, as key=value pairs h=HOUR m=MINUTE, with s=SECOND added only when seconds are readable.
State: h=11 m=44
